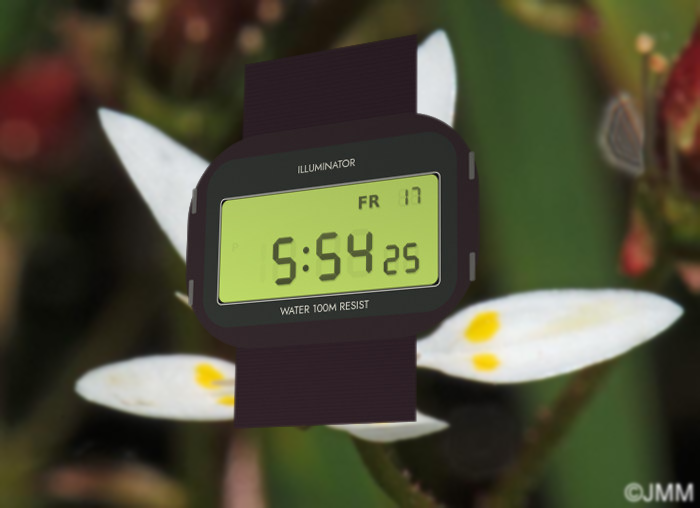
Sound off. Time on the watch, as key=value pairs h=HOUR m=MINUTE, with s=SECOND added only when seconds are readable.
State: h=5 m=54 s=25
